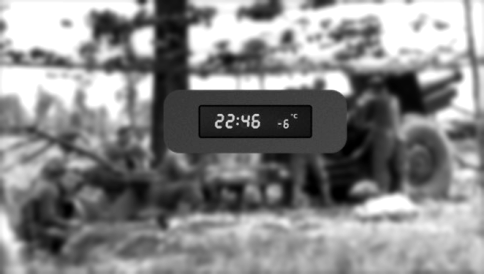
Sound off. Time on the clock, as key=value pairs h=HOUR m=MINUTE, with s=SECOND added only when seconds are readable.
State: h=22 m=46
